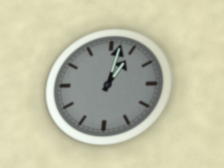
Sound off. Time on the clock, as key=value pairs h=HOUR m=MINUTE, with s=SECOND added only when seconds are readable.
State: h=1 m=2
